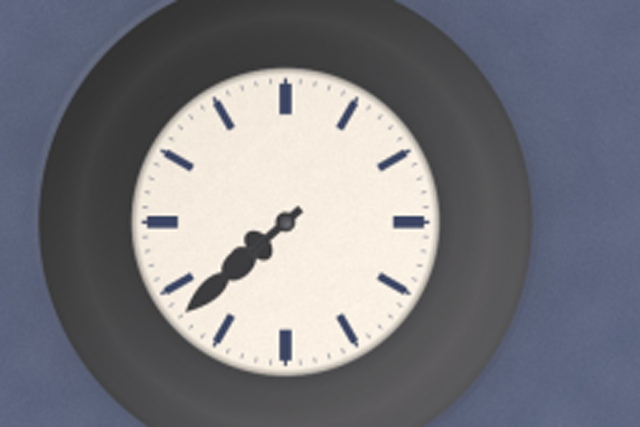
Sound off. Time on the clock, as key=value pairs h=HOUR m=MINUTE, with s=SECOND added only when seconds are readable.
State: h=7 m=38
